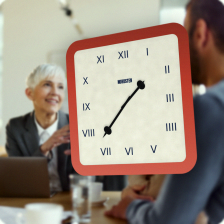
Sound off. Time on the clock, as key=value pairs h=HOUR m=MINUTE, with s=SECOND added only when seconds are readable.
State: h=1 m=37
